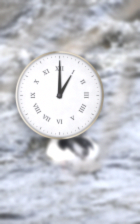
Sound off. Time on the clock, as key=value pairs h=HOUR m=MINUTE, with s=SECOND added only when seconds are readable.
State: h=1 m=0
